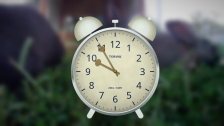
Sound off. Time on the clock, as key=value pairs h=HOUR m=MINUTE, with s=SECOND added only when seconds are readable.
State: h=9 m=55
